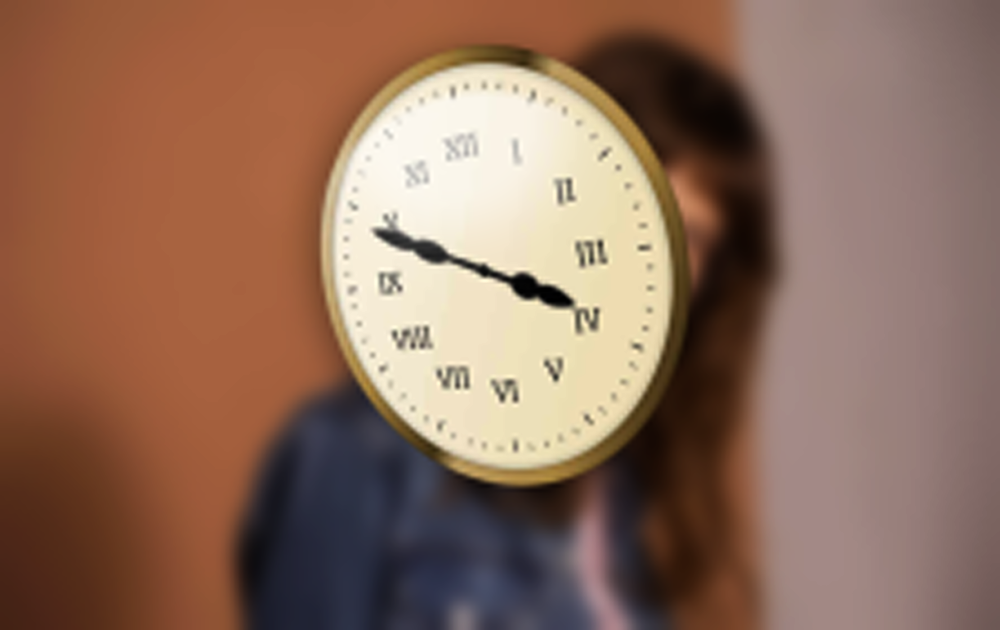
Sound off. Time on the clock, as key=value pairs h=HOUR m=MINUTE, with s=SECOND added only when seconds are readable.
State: h=3 m=49
